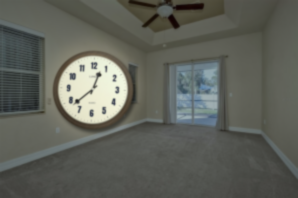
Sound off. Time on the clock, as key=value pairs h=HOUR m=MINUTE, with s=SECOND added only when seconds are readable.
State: h=12 m=38
